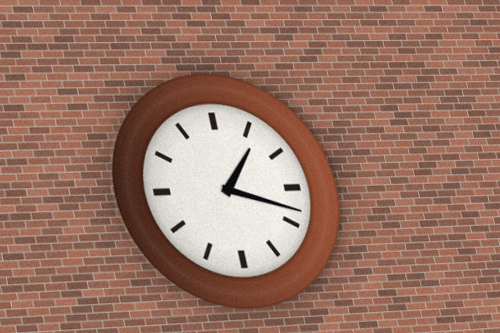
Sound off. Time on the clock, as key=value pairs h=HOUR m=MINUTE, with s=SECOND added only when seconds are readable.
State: h=1 m=18
